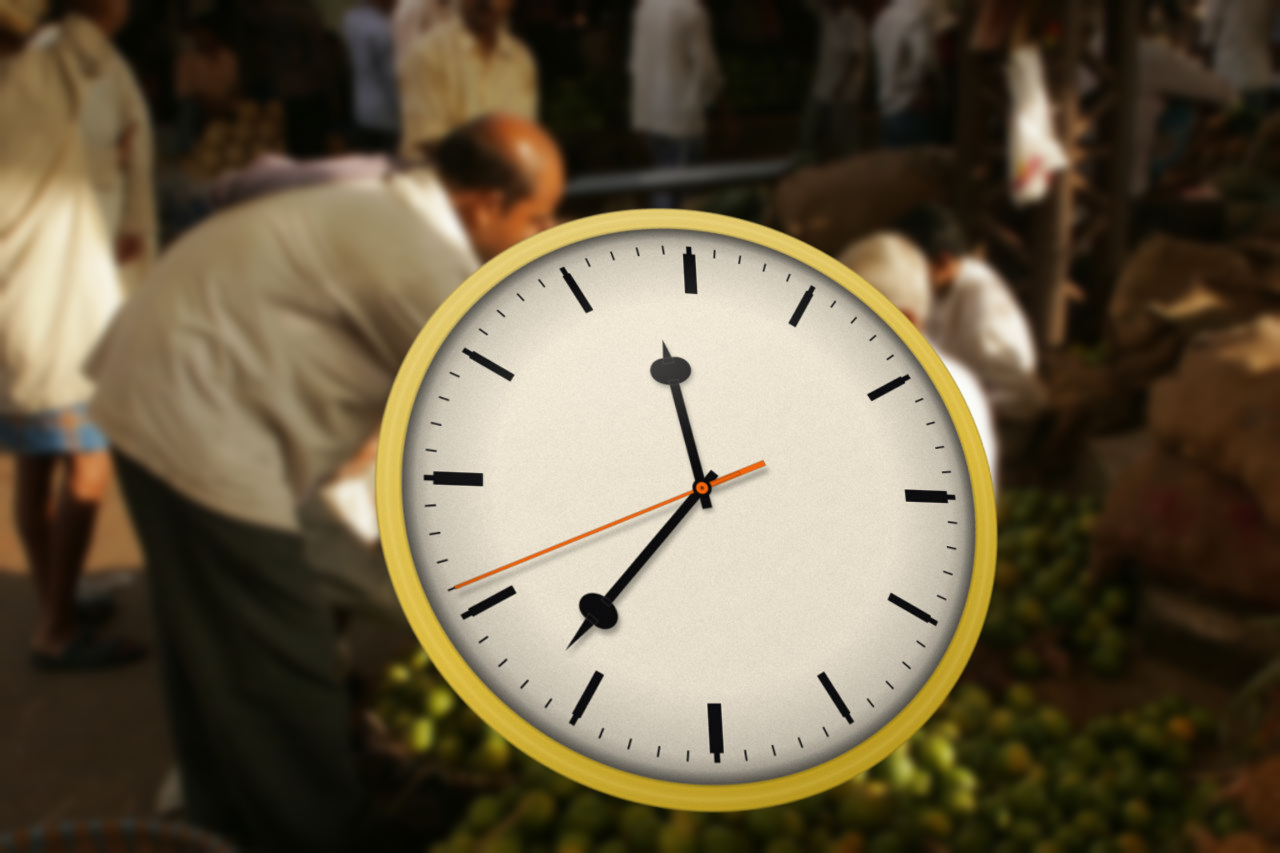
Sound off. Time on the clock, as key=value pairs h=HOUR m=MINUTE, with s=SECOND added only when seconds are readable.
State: h=11 m=36 s=41
